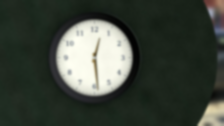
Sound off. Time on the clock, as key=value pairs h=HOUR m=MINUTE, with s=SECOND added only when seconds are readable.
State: h=12 m=29
